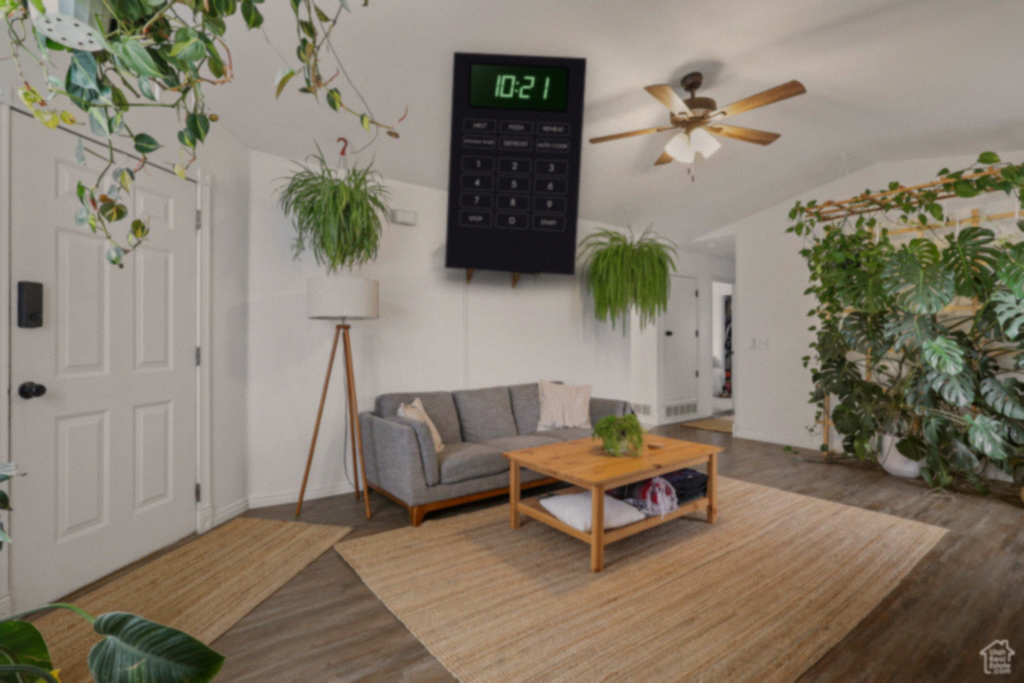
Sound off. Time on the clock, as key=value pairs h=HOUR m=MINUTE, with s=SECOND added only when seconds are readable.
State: h=10 m=21
